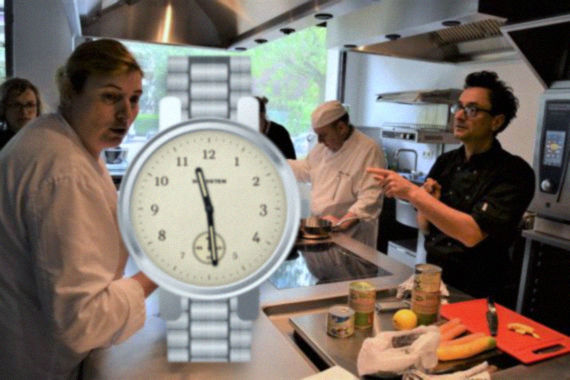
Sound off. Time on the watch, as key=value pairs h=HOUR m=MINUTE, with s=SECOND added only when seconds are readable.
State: h=11 m=29
